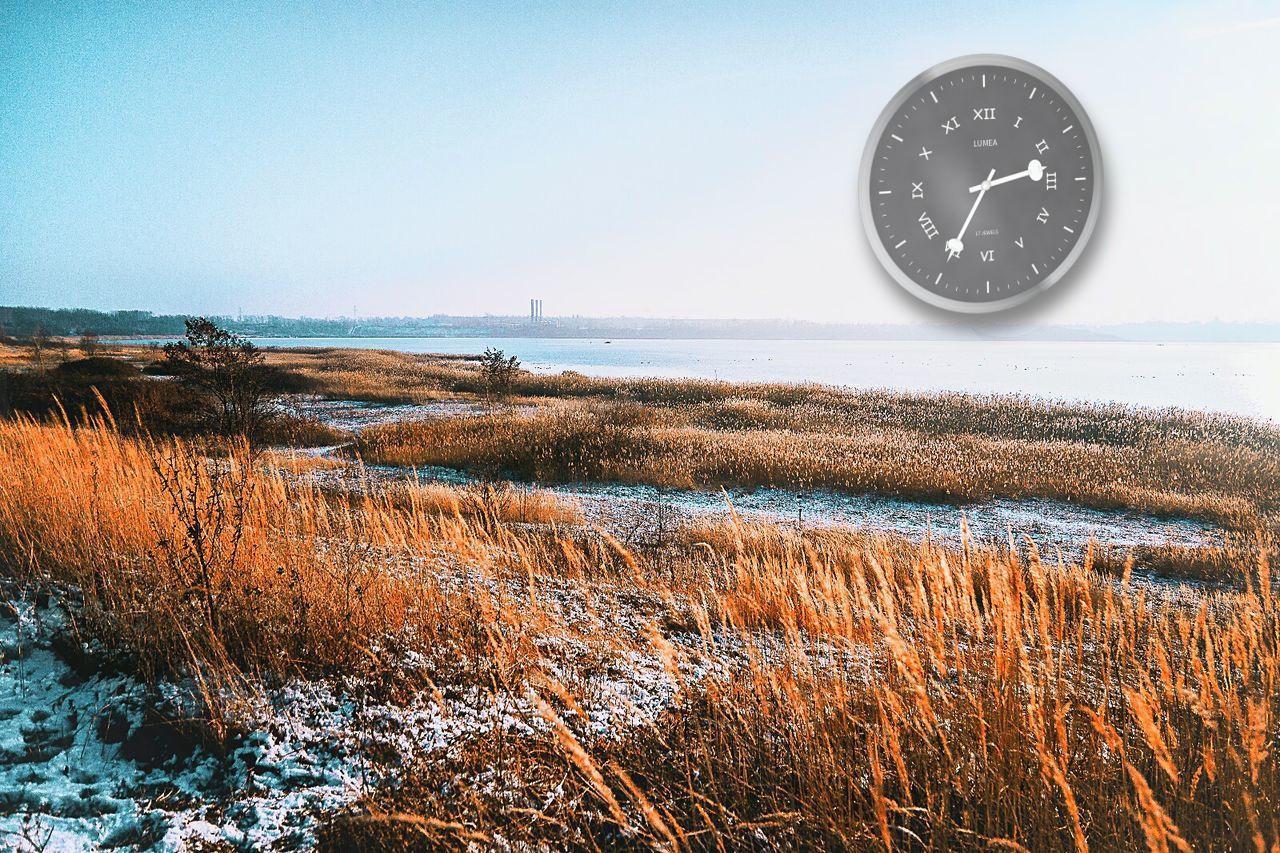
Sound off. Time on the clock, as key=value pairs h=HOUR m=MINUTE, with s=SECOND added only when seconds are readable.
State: h=2 m=35
